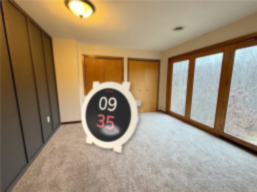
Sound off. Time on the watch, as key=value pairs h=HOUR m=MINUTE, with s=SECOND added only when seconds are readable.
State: h=9 m=35
